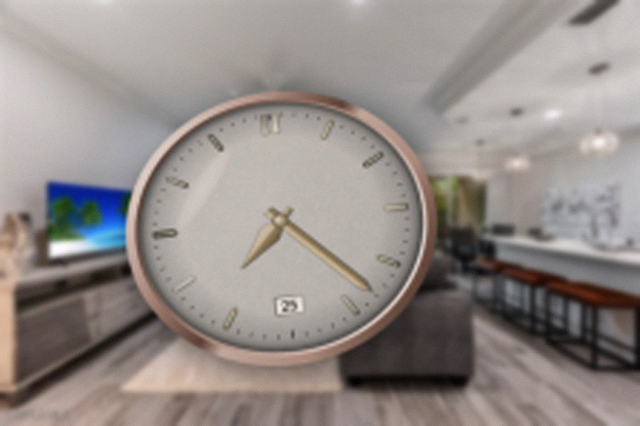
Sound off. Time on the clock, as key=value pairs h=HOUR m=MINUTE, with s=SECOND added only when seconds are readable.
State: h=7 m=23
